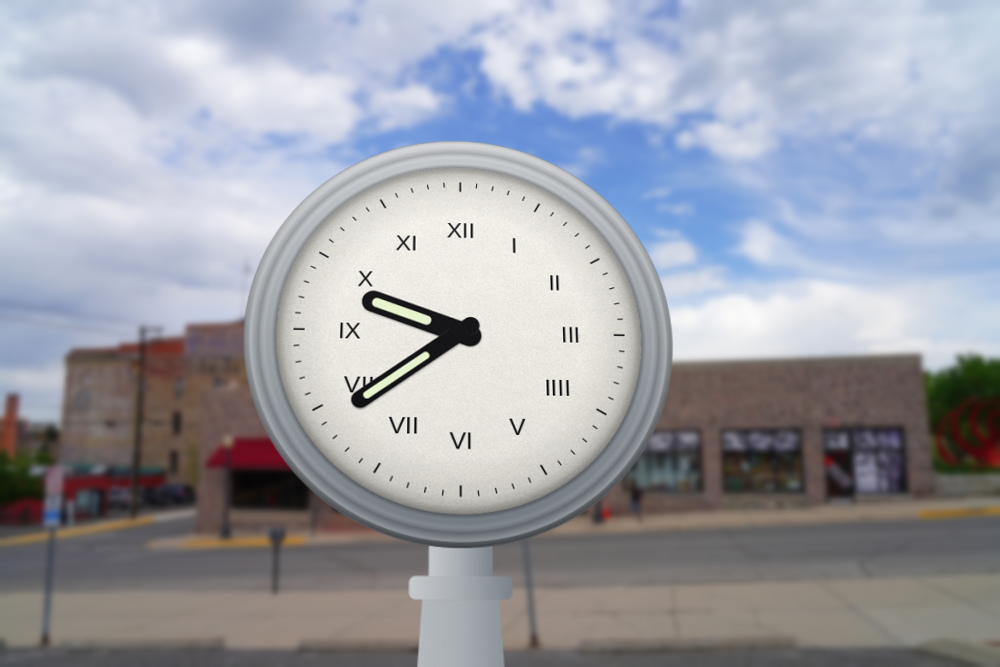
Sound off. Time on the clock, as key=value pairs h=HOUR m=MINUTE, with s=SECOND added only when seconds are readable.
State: h=9 m=39
